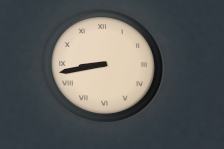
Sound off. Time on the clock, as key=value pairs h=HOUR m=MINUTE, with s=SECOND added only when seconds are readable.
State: h=8 m=43
